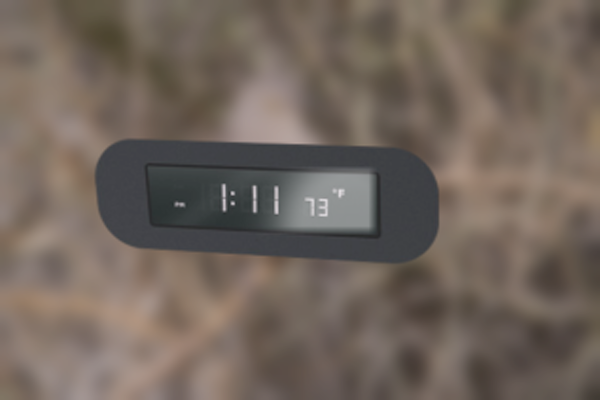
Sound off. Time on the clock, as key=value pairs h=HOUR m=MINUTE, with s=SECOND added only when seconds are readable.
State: h=1 m=11
